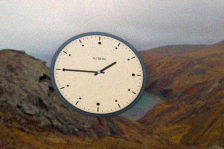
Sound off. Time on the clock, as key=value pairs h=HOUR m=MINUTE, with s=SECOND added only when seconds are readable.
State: h=1 m=45
